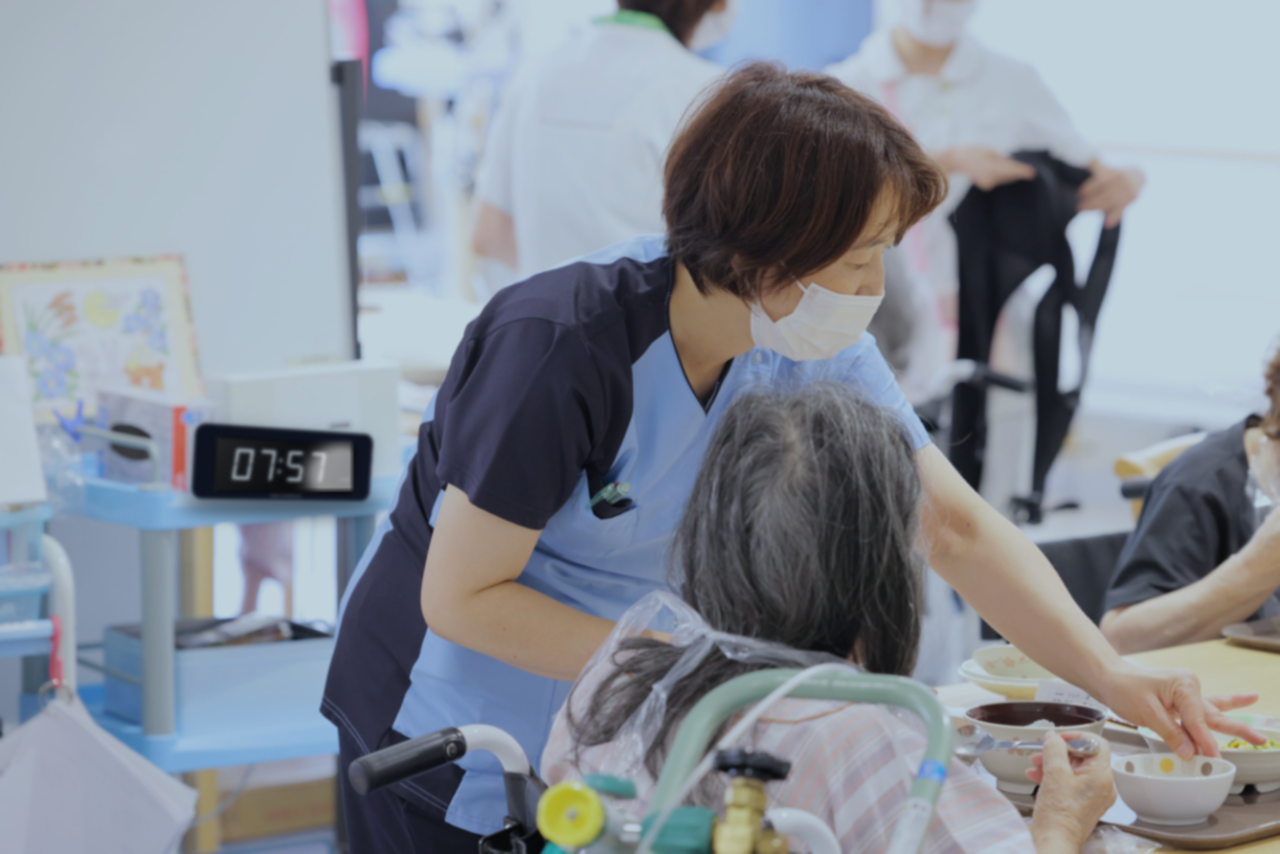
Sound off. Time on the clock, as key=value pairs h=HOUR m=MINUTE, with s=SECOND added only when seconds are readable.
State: h=7 m=57
